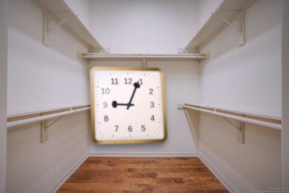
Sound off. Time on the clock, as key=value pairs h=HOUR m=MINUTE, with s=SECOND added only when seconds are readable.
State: h=9 m=4
